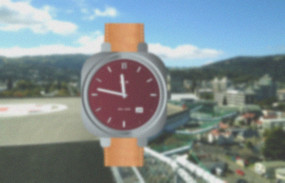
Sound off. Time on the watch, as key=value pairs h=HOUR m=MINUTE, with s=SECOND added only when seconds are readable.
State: h=11 m=47
